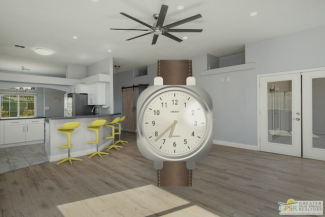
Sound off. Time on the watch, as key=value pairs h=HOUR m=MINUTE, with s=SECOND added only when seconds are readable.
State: h=6 m=38
